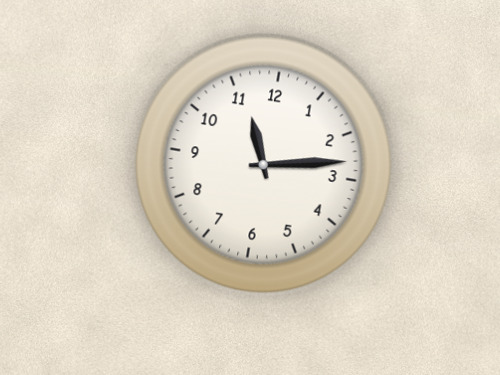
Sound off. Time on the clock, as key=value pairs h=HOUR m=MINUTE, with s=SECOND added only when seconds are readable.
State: h=11 m=13
